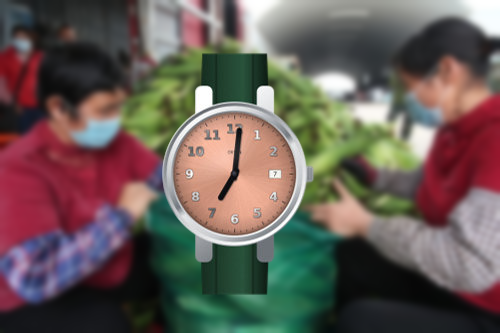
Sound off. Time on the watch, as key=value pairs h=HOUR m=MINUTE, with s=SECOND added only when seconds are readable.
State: h=7 m=1
